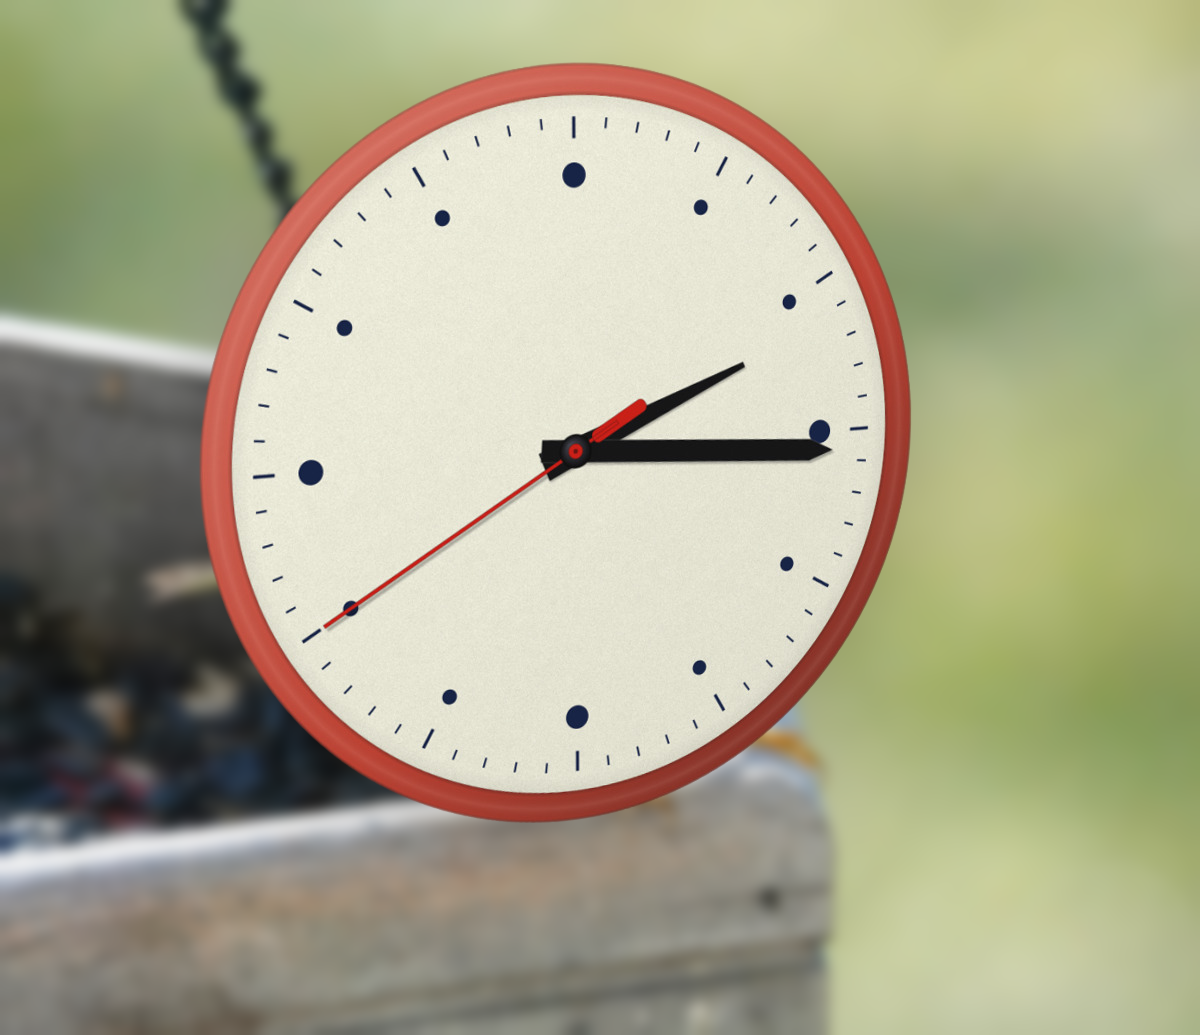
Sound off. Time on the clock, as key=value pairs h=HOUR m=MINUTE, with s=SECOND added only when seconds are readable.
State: h=2 m=15 s=40
